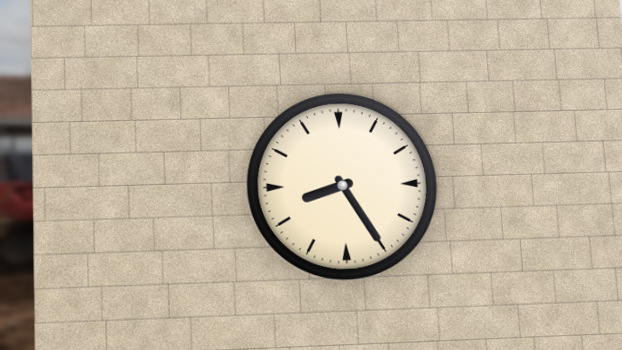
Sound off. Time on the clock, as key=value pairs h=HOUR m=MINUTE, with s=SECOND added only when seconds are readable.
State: h=8 m=25
